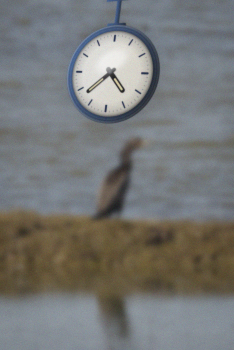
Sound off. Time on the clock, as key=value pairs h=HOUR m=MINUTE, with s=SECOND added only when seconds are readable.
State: h=4 m=38
